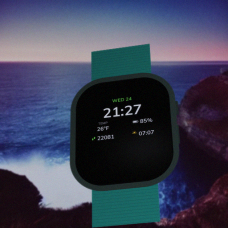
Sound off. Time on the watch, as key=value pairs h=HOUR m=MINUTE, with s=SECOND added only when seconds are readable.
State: h=21 m=27
